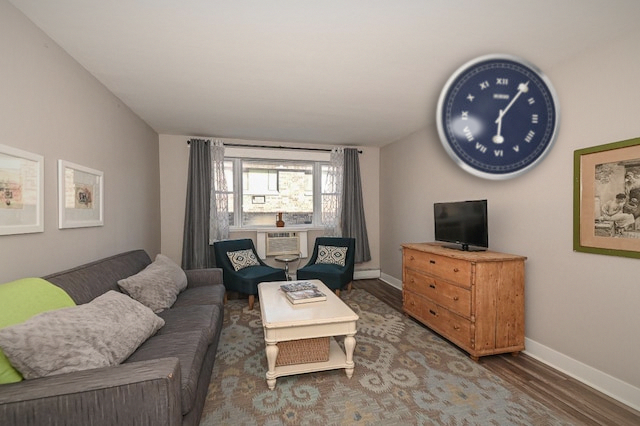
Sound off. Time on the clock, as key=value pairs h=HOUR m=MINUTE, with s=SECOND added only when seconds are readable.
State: h=6 m=6
